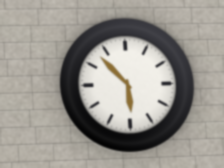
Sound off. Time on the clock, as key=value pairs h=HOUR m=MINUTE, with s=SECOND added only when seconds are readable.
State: h=5 m=53
